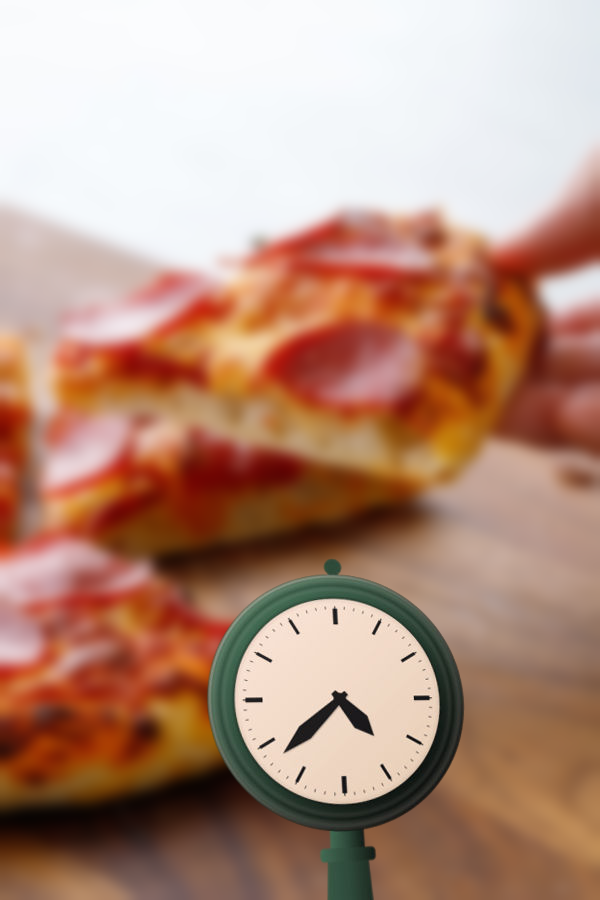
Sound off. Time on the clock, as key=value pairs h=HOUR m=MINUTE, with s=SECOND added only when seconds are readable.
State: h=4 m=38
